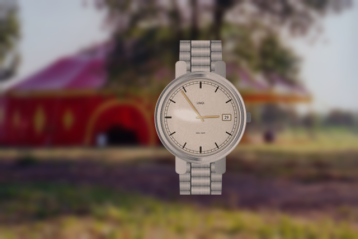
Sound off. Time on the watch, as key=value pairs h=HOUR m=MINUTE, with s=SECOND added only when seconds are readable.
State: h=2 m=54
